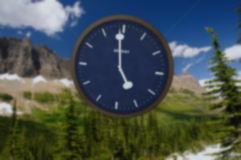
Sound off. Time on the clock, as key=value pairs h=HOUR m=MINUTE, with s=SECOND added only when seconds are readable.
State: h=4 m=59
